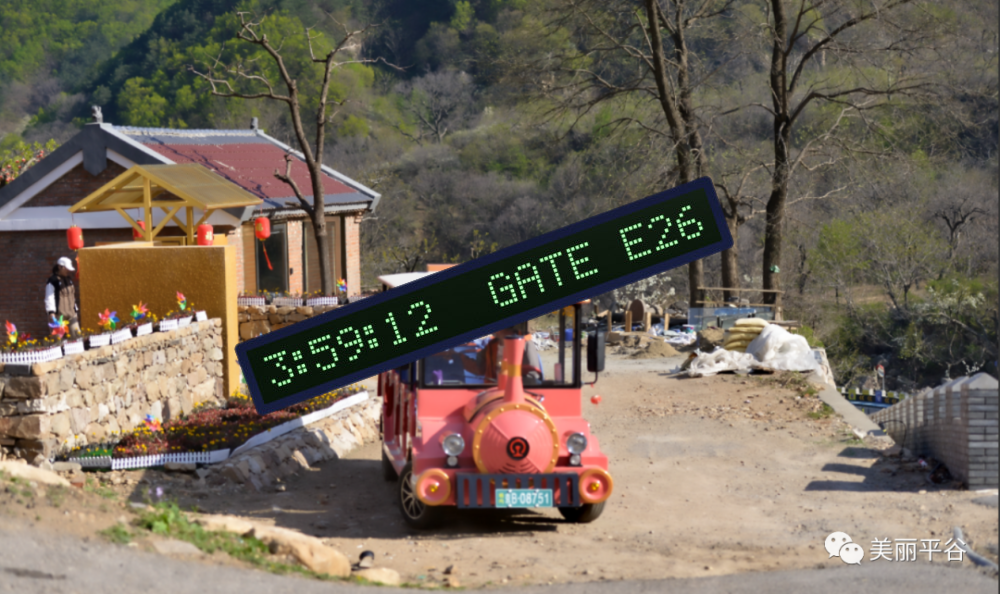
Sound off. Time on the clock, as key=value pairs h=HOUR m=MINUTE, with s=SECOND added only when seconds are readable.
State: h=3 m=59 s=12
